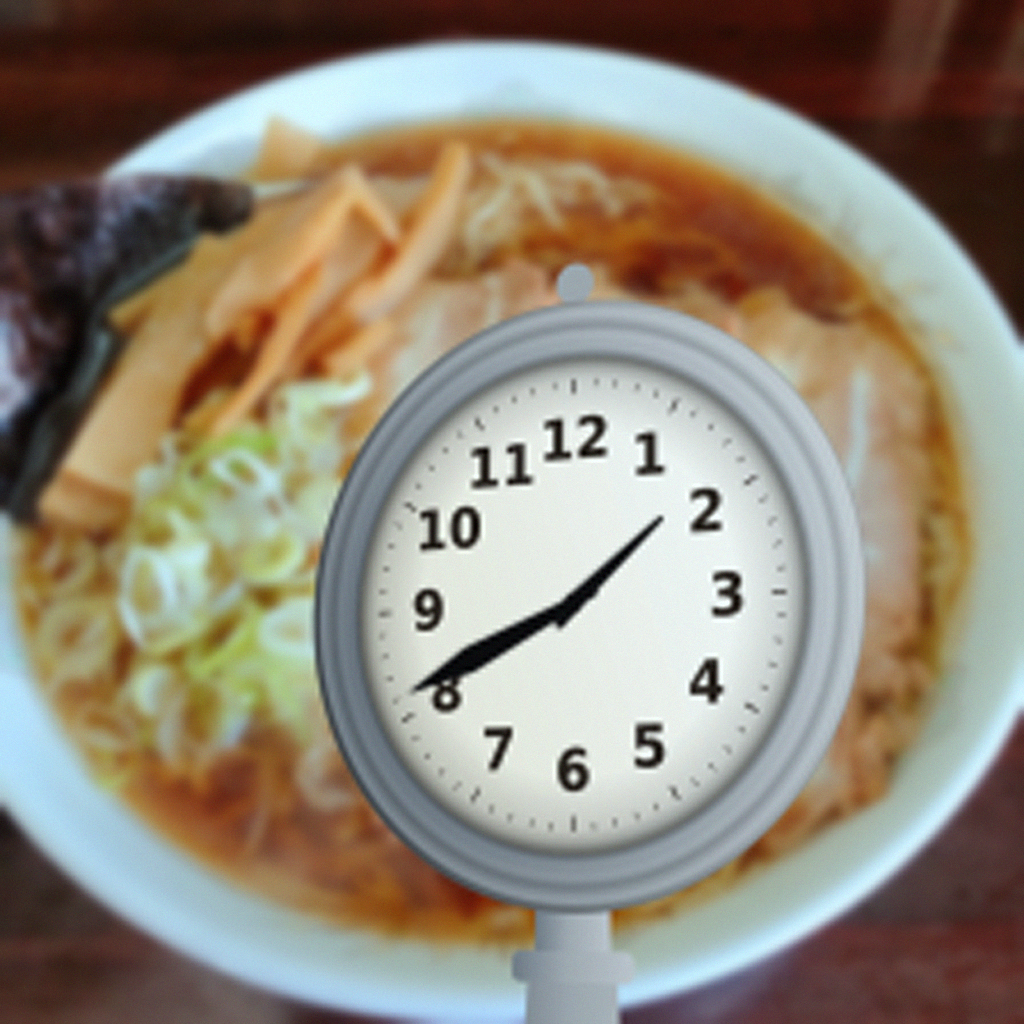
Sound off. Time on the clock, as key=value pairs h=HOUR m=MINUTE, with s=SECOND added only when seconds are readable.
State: h=1 m=41
